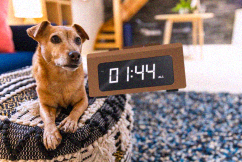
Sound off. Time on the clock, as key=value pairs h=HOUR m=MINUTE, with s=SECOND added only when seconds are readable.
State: h=1 m=44
